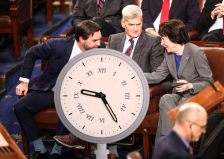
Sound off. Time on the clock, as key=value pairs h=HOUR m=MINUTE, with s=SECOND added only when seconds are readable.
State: h=9 m=25
